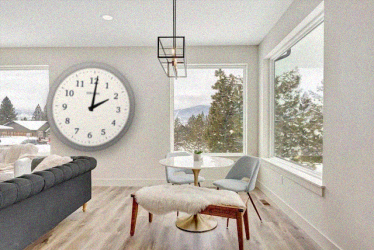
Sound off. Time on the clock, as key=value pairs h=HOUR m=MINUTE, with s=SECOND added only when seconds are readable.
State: h=2 m=1
